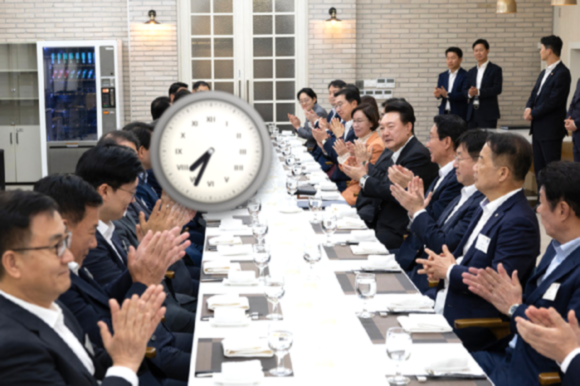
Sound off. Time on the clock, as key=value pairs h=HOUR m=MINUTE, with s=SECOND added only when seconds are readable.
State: h=7 m=34
